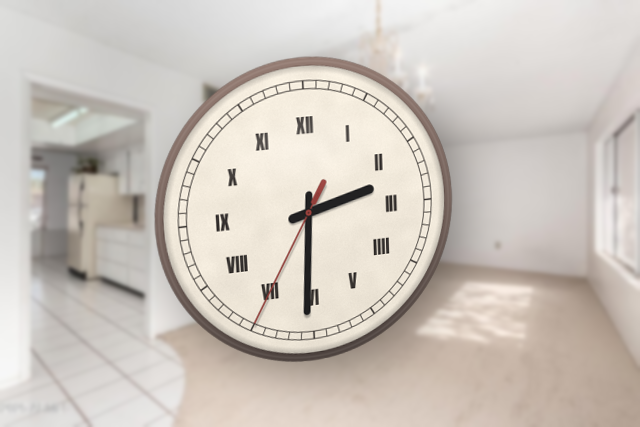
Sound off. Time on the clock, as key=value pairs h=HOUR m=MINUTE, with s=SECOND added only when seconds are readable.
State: h=2 m=30 s=35
